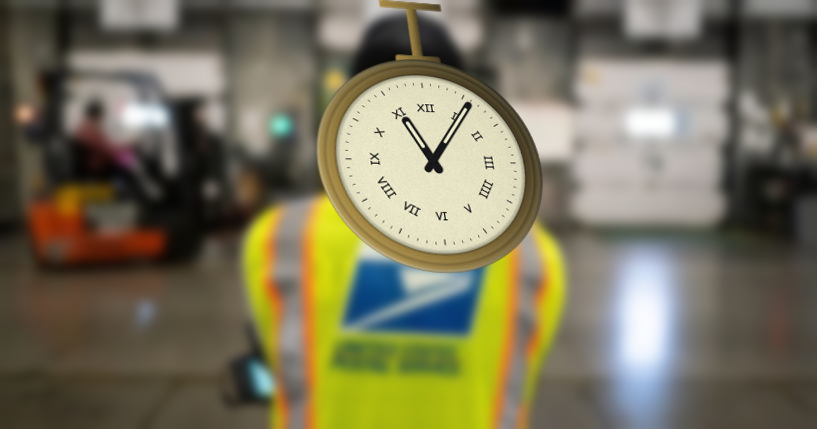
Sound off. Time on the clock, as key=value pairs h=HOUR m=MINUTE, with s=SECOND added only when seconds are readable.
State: h=11 m=6
